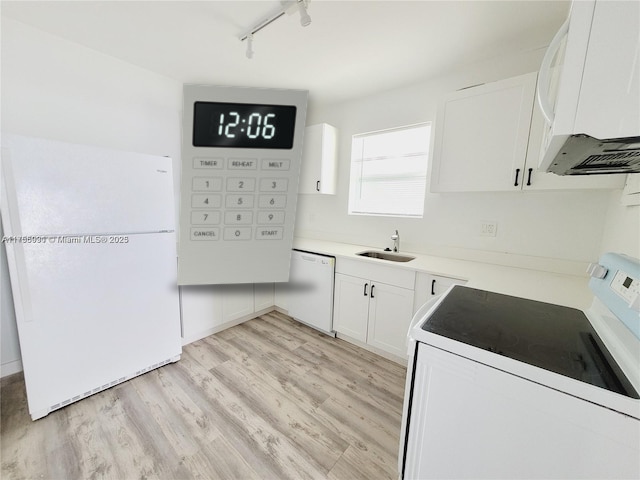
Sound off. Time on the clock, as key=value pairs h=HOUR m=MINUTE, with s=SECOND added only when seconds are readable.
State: h=12 m=6
